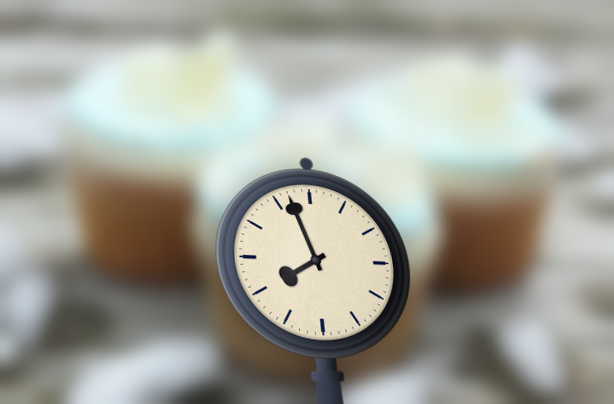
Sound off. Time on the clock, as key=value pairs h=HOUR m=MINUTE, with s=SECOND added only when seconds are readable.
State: h=7 m=57
